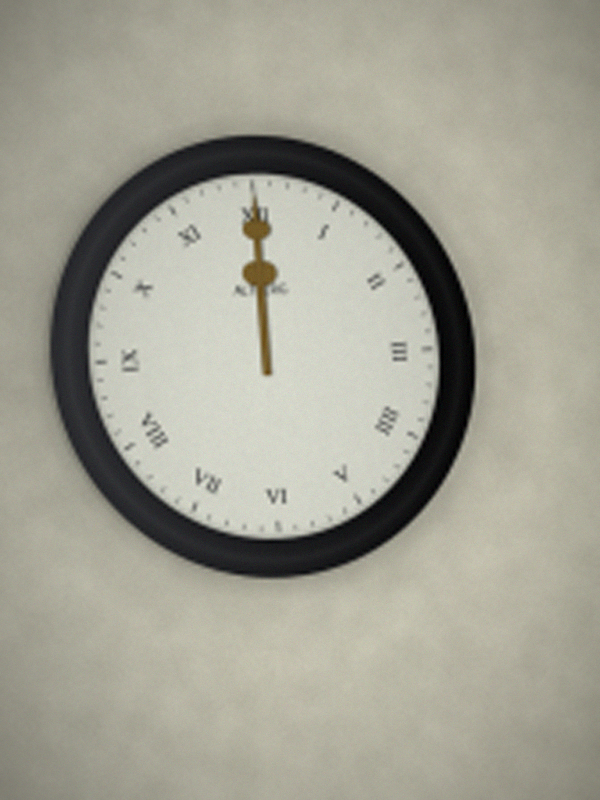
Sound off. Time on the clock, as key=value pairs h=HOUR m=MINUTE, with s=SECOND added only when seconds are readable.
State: h=12 m=0
